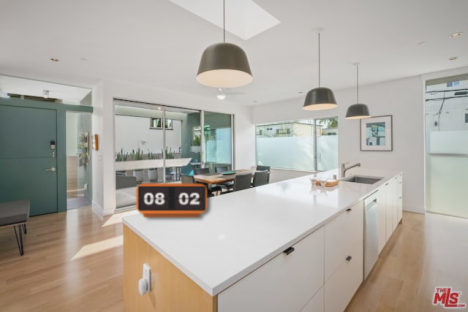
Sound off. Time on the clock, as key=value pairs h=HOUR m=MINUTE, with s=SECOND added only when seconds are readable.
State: h=8 m=2
